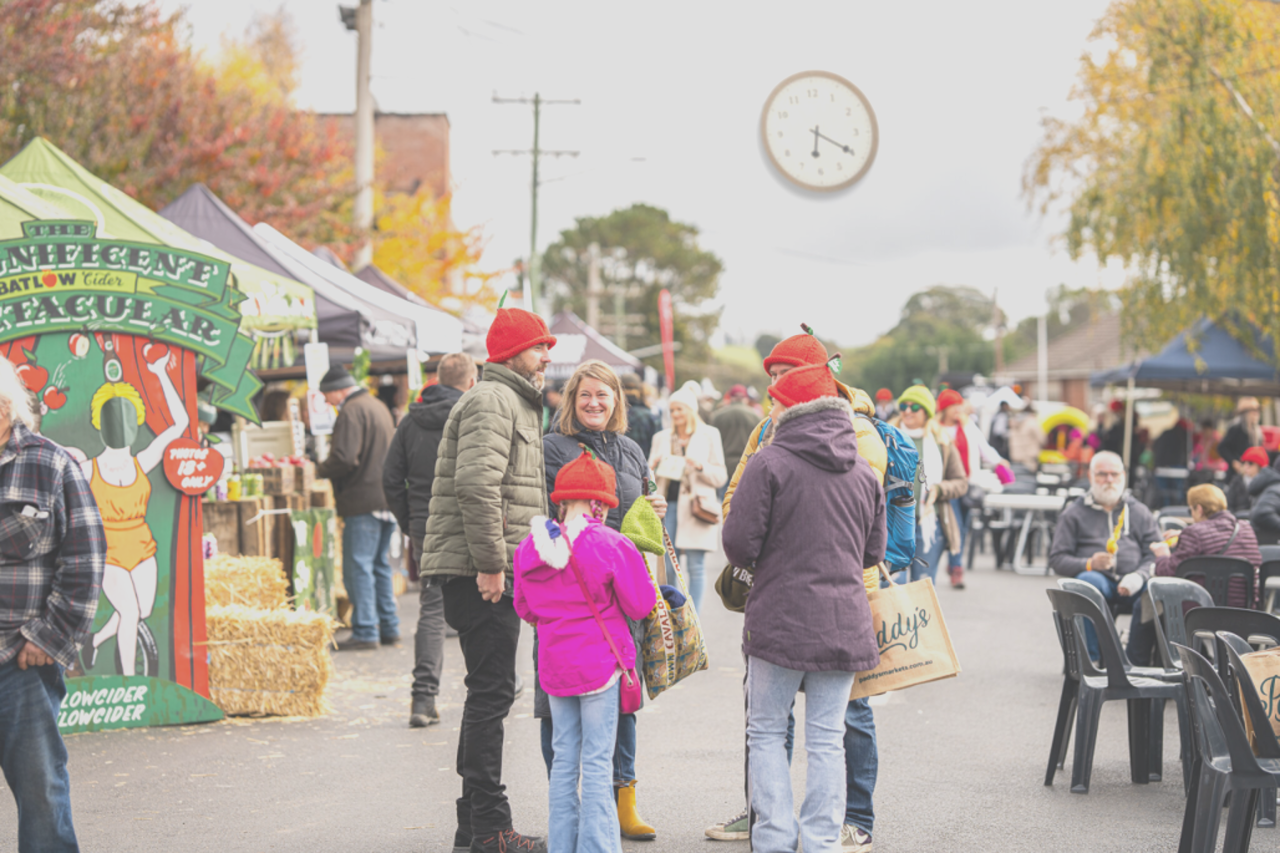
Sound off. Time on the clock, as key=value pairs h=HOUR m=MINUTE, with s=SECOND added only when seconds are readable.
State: h=6 m=20
